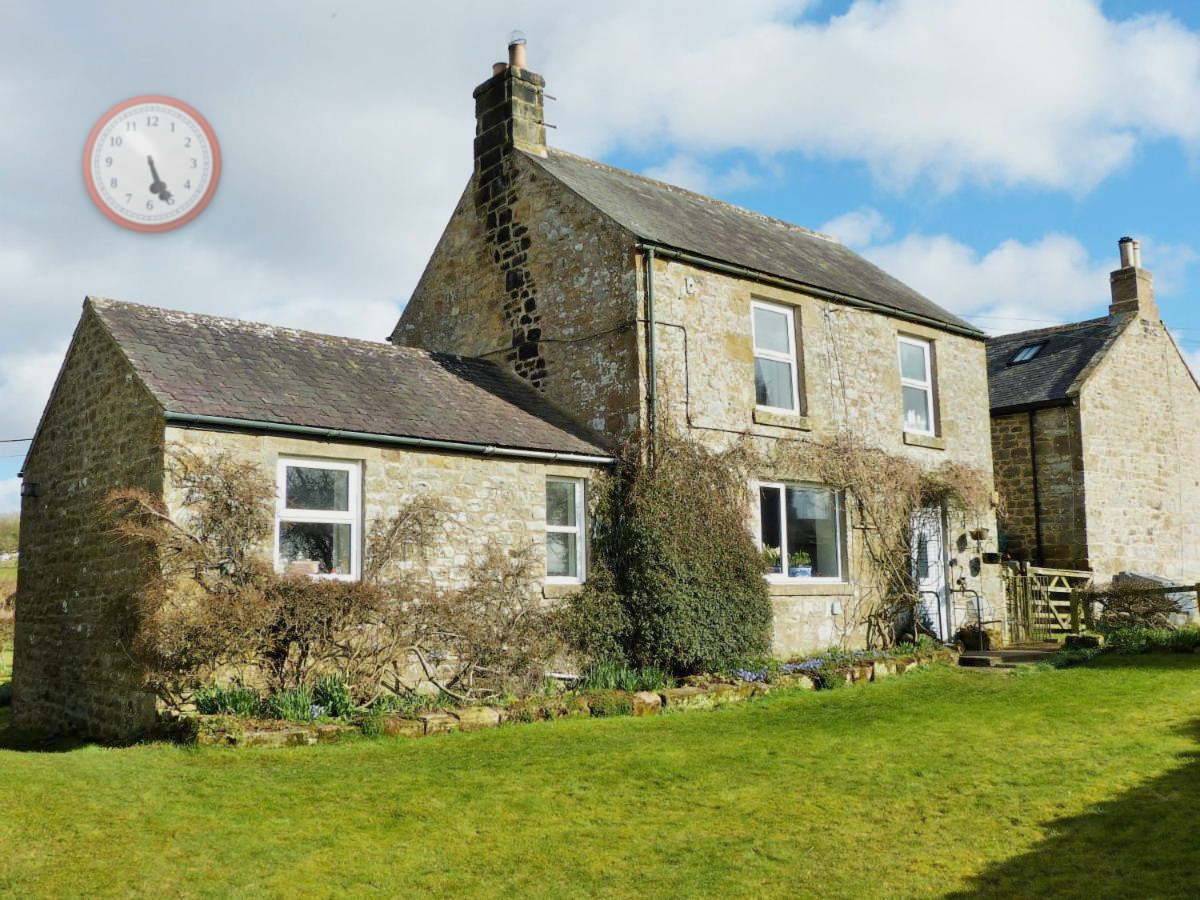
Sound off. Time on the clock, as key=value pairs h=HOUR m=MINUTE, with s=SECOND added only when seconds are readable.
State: h=5 m=26
